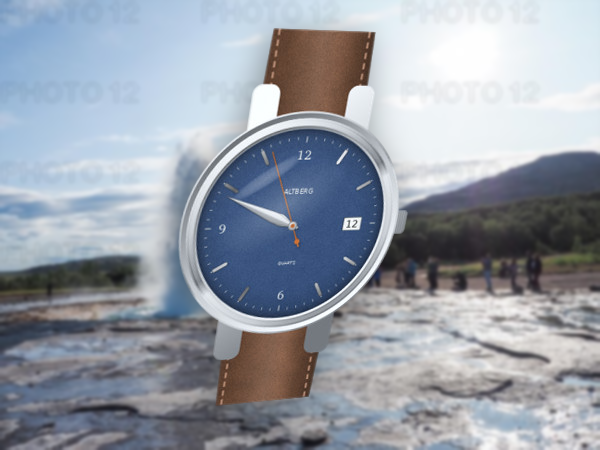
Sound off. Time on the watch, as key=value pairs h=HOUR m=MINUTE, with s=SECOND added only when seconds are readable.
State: h=9 m=48 s=56
